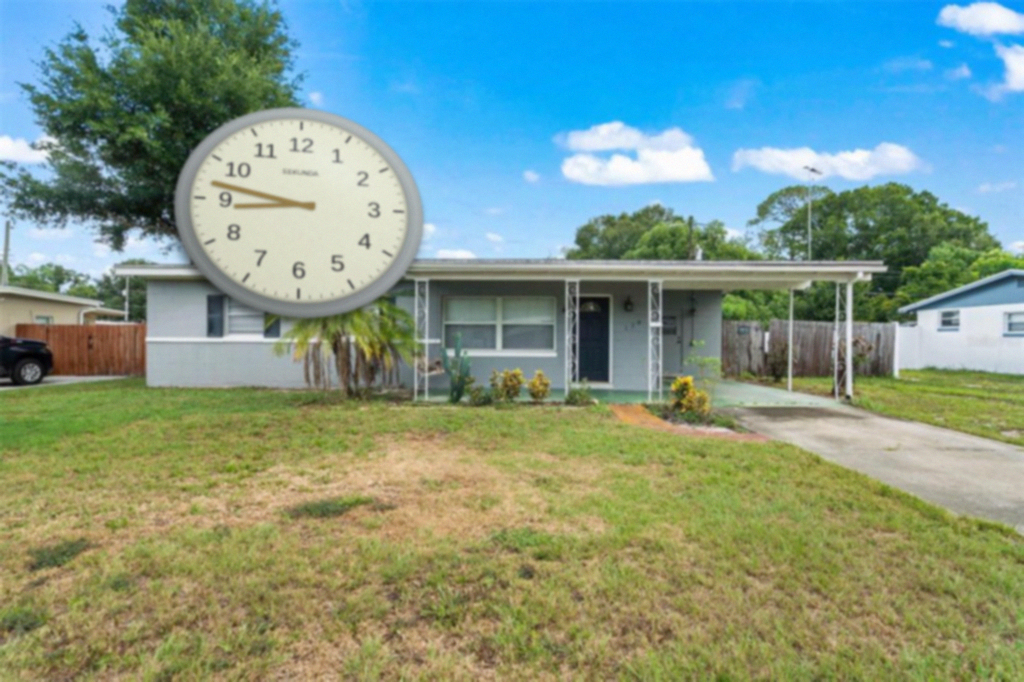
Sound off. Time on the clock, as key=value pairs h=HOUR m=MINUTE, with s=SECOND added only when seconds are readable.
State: h=8 m=47
